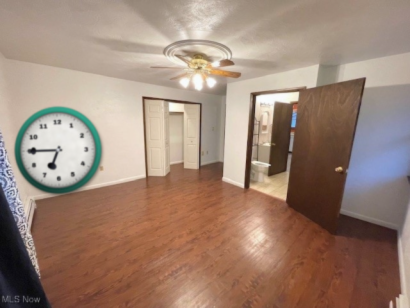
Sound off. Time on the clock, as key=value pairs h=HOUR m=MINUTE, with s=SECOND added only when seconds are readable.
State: h=6 m=45
